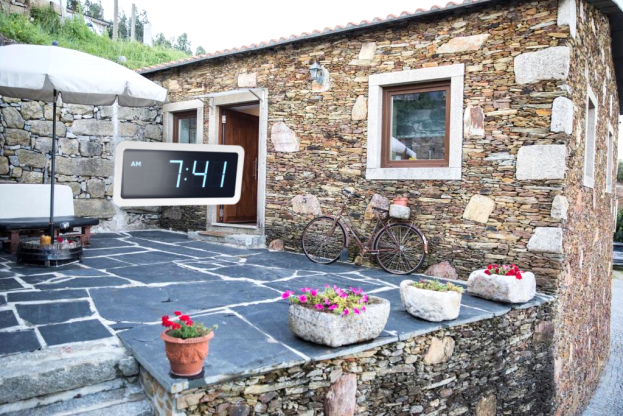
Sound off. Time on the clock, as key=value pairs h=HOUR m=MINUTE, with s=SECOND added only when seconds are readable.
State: h=7 m=41
